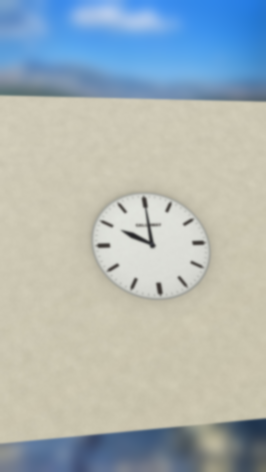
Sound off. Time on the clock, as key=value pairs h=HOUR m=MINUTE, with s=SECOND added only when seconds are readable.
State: h=10 m=0
